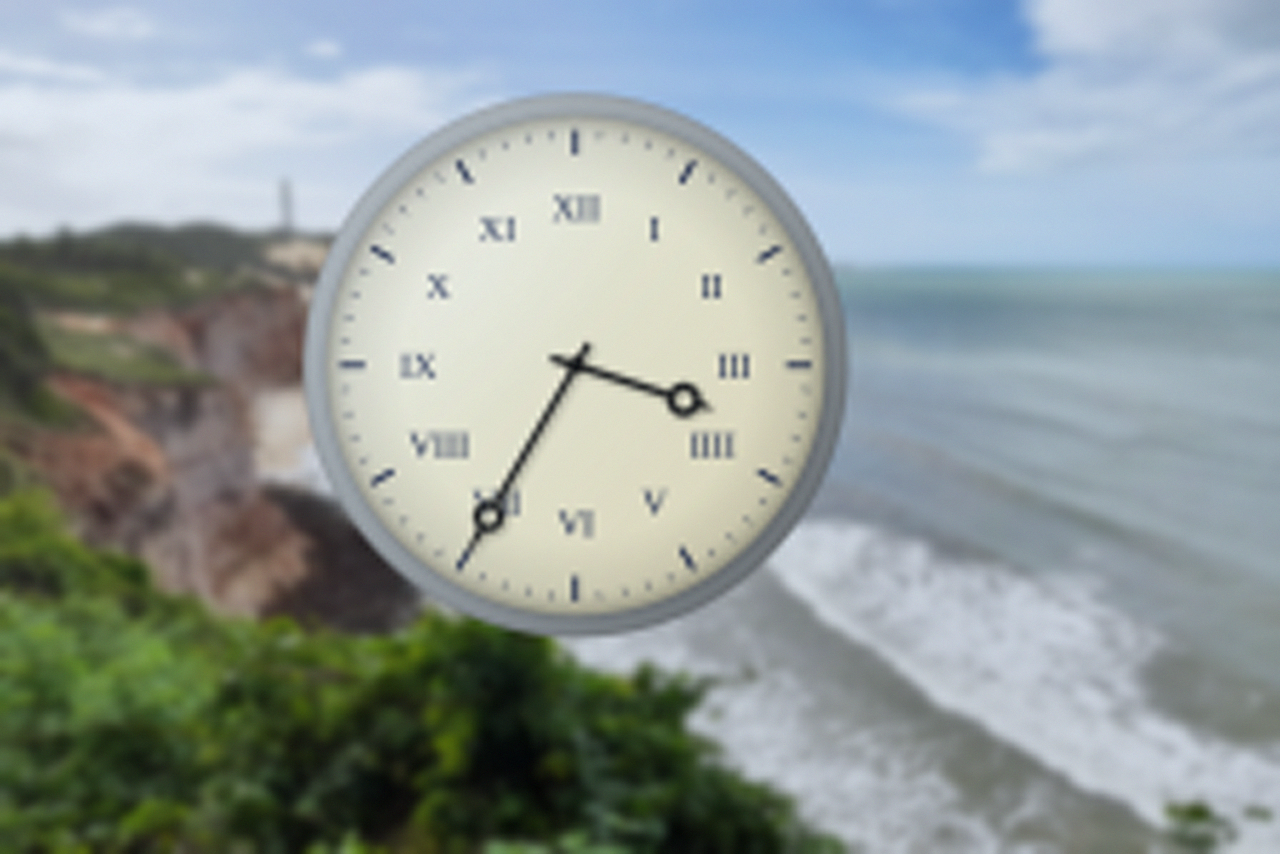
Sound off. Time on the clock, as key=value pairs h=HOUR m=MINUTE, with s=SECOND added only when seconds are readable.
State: h=3 m=35
